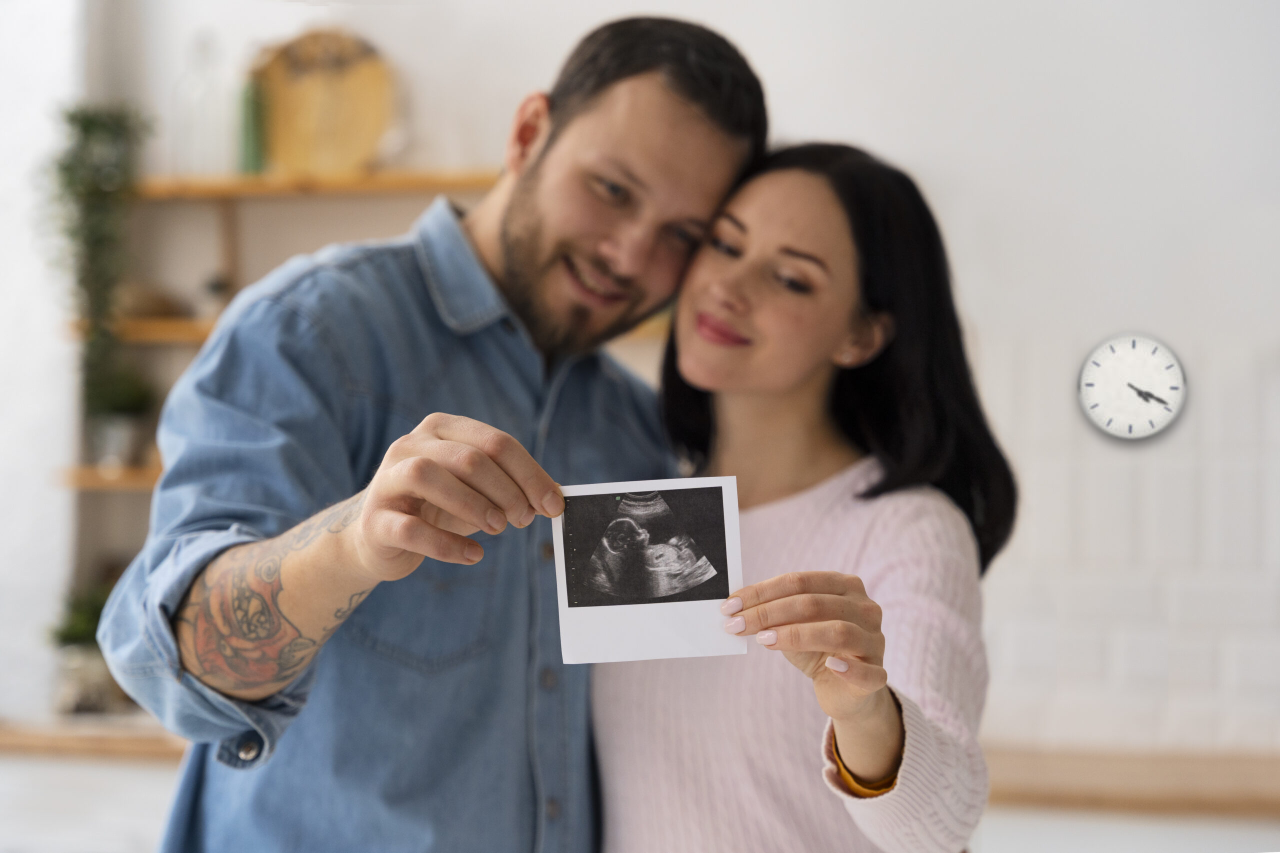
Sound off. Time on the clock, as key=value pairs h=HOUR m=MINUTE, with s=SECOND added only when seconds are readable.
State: h=4 m=19
